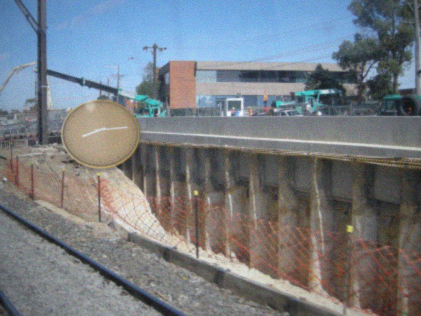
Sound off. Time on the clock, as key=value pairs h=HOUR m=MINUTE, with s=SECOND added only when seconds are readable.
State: h=8 m=14
